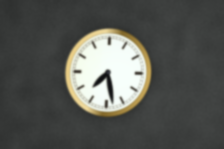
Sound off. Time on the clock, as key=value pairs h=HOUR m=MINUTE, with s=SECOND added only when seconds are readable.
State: h=7 m=28
